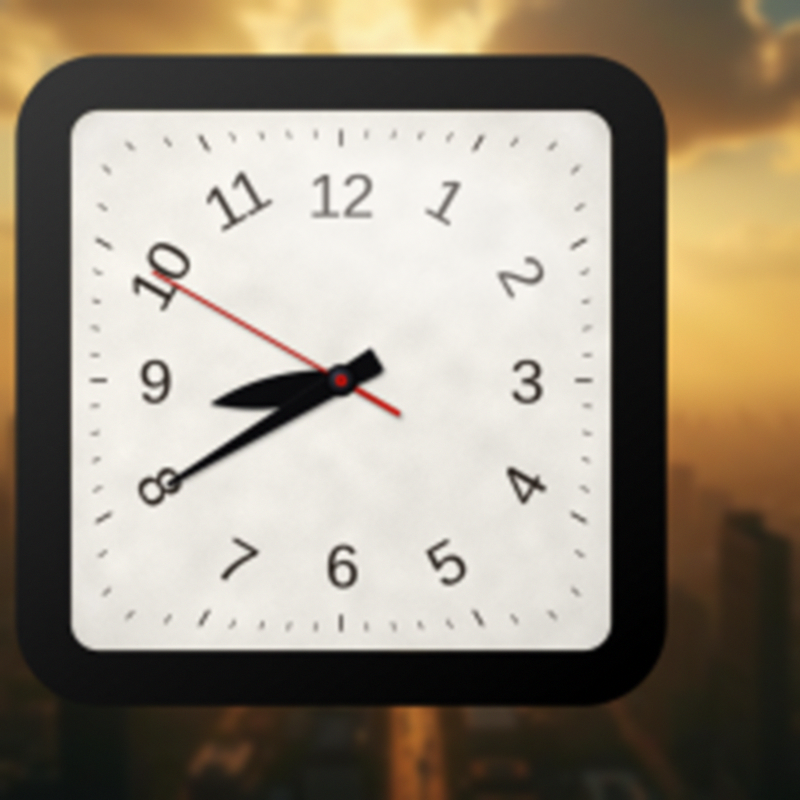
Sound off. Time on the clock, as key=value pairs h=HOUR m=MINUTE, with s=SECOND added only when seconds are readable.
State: h=8 m=39 s=50
